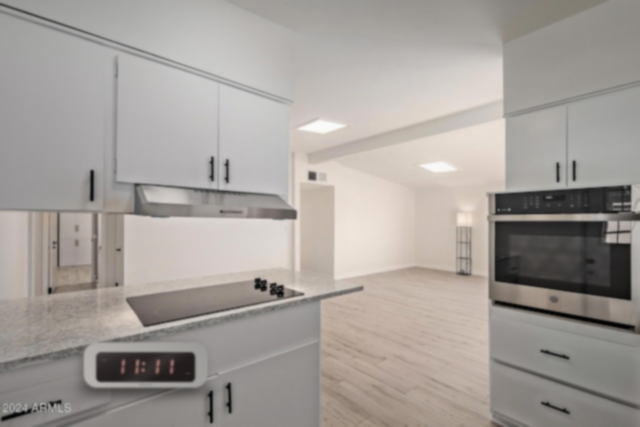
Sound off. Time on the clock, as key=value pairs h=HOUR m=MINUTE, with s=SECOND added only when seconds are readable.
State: h=11 m=11
